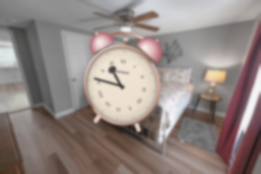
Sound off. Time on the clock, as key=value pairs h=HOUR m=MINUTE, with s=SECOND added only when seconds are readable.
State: h=10 m=46
